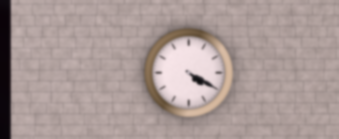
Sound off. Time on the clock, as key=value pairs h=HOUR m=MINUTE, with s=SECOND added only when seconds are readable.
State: h=4 m=20
